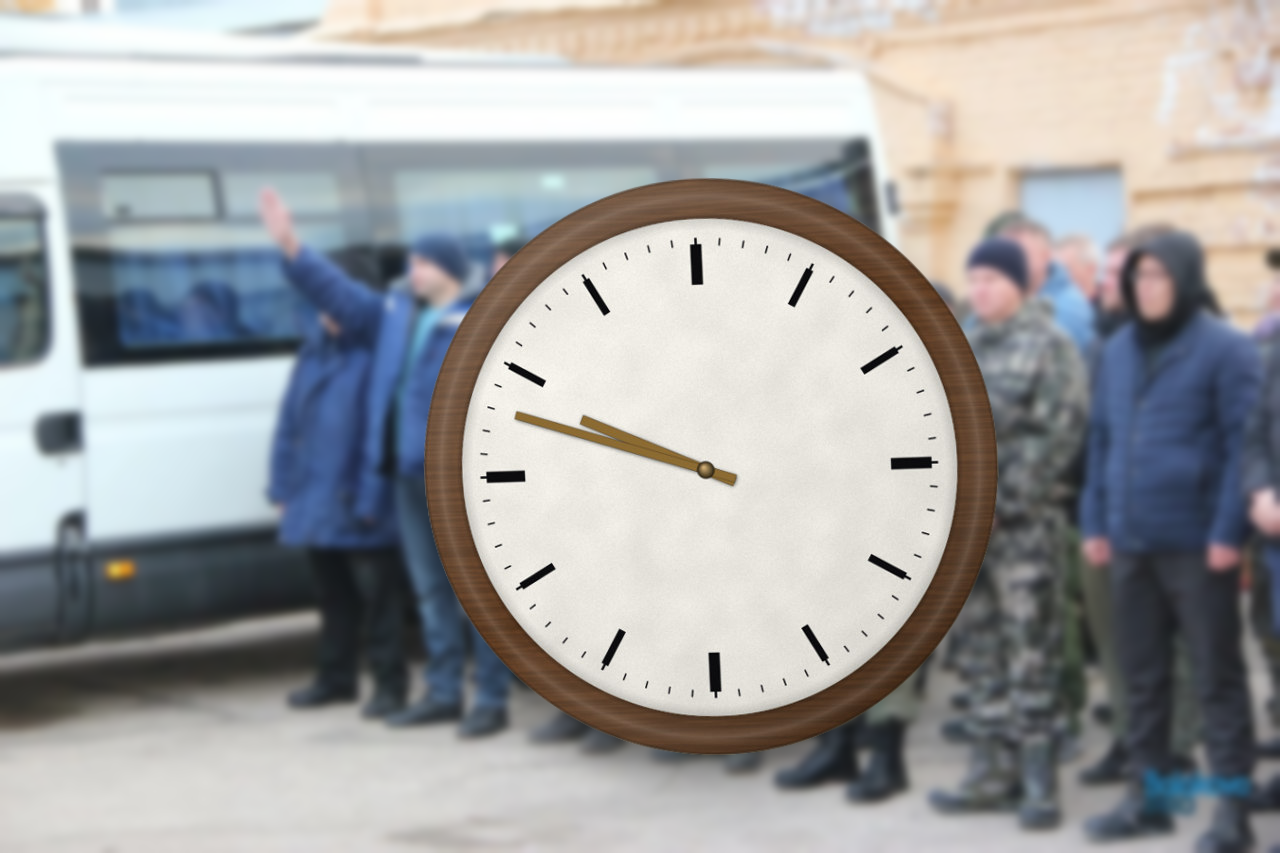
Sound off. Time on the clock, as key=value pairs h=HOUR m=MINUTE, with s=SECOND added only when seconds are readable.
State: h=9 m=48
